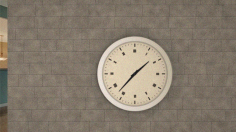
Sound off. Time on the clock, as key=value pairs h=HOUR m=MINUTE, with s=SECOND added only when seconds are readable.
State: h=1 m=37
